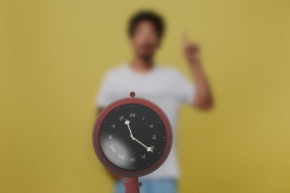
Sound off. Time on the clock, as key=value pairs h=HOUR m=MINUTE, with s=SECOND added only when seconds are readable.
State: h=11 m=21
